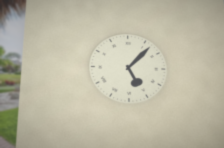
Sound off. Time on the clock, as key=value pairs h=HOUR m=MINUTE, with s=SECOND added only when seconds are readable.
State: h=5 m=7
